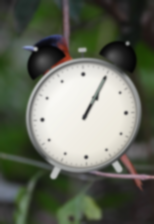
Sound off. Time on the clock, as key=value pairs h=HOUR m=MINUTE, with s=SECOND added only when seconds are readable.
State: h=1 m=5
